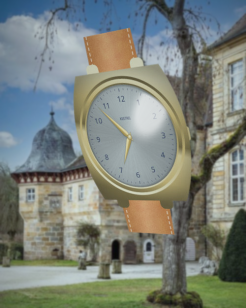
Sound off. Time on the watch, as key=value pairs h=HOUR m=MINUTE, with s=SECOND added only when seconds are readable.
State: h=6 m=53
